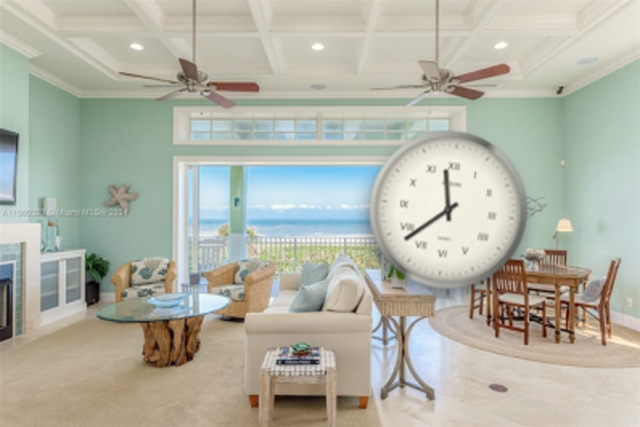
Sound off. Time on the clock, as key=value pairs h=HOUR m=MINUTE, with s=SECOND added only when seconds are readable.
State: h=11 m=38
